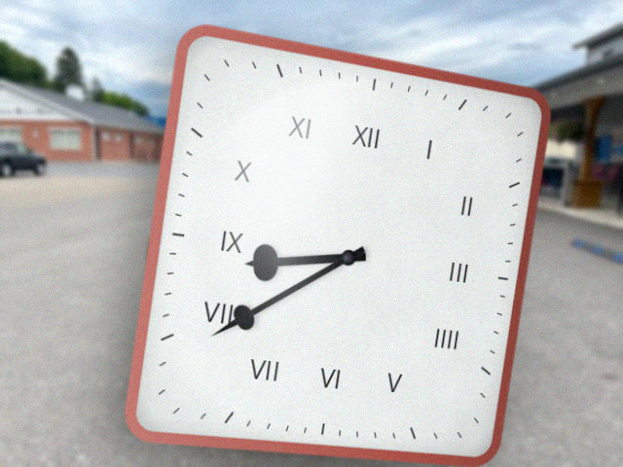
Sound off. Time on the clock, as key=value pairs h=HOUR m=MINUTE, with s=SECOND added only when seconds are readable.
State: h=8 m=39
